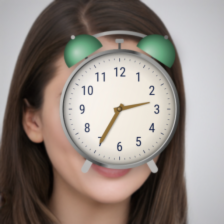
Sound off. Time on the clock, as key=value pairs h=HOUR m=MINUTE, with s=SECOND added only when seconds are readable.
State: h=2 m=35
